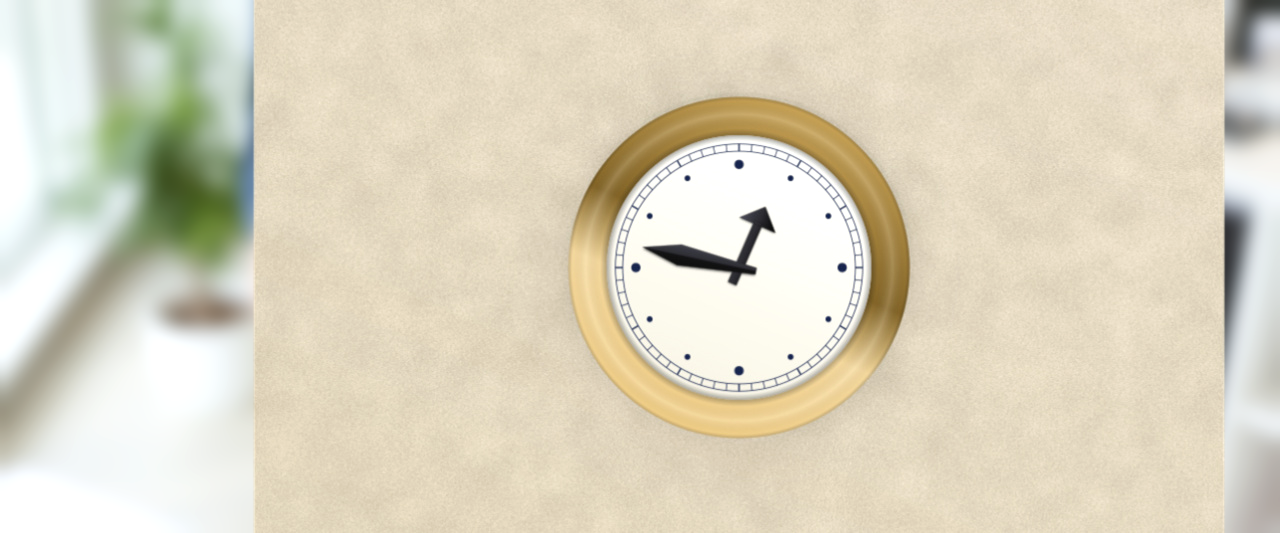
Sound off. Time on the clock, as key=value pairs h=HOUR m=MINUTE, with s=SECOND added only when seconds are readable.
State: h=12 m=47
